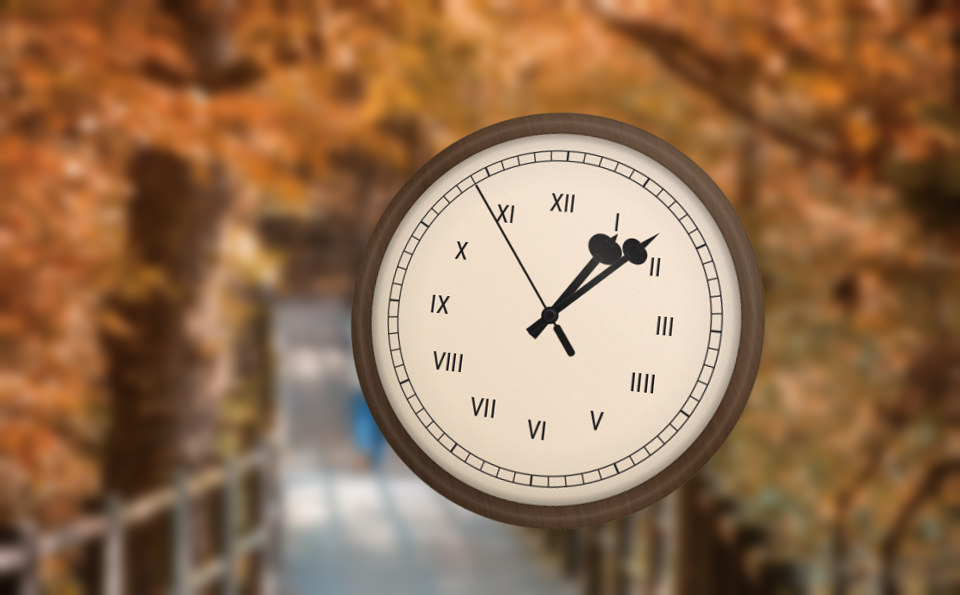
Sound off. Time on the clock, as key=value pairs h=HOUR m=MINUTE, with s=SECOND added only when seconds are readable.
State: h=1 m=7 s=54
